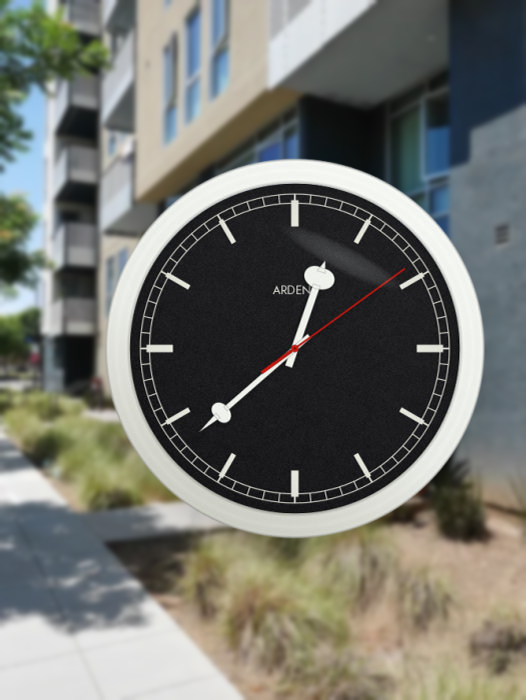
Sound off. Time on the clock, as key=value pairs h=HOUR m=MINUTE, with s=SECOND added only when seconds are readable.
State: h=12 m=38 s=9
